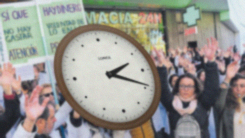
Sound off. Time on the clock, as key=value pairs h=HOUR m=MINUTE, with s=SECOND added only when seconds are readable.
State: h=2 m=19
